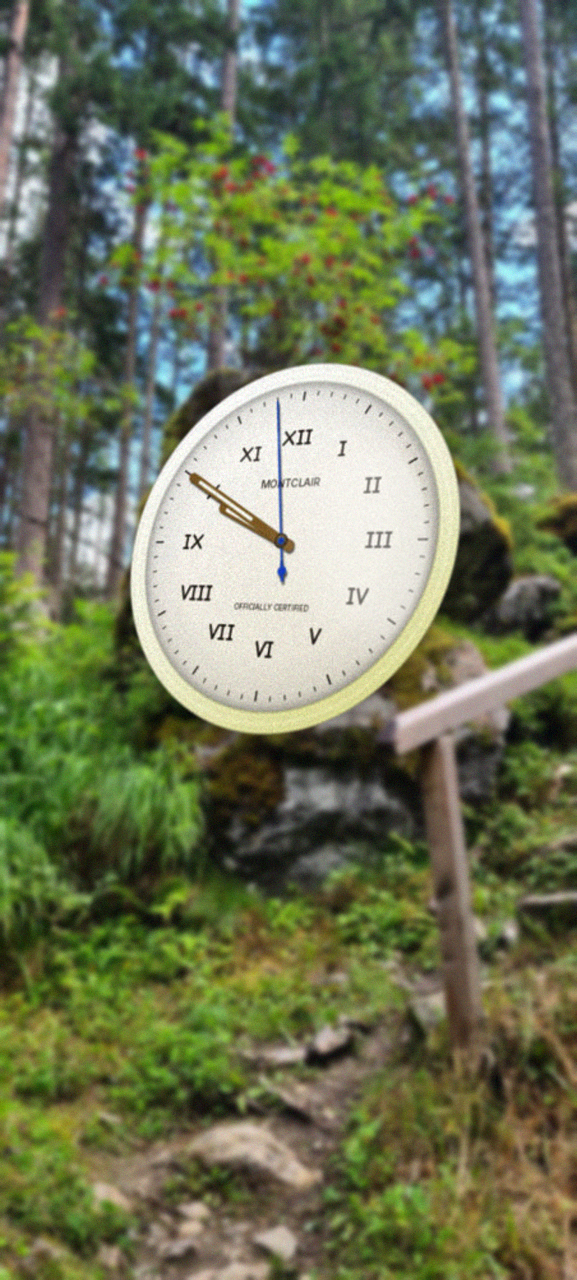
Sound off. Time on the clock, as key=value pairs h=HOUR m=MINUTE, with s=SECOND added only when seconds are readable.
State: h=9 m=49 s=58
